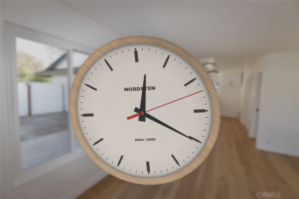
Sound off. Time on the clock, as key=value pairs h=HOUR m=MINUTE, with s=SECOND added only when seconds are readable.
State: h=12 m=20 s=12
